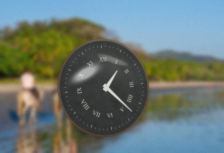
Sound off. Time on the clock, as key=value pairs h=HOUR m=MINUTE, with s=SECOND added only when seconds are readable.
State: h=1 m=23
